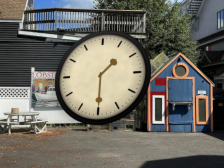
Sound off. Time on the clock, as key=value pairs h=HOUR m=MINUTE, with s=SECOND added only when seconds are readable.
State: h=1 m=30
